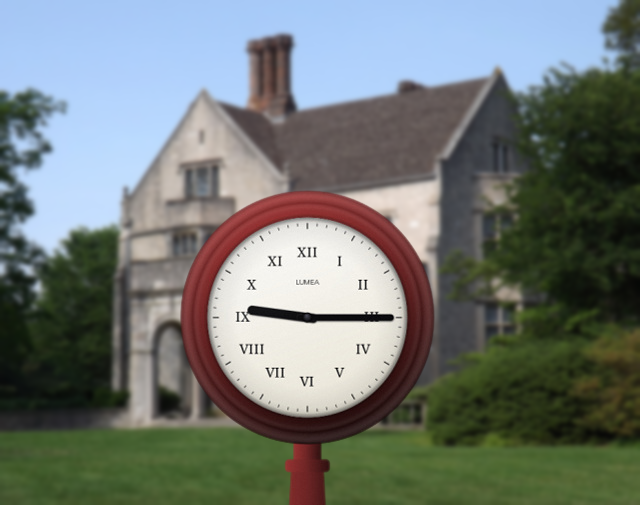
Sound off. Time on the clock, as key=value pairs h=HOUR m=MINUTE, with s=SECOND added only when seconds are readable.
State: h=9 m=15
